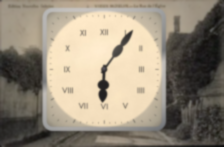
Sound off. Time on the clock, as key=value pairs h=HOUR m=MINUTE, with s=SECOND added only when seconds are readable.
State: h=6 m=6
